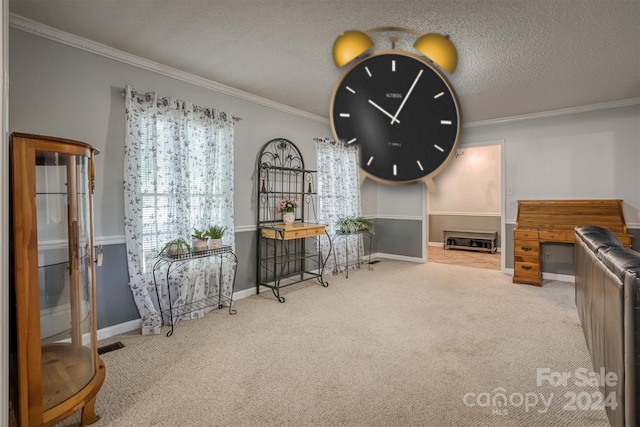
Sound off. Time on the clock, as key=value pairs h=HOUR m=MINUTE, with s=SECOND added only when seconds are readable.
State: h=10 m=5
